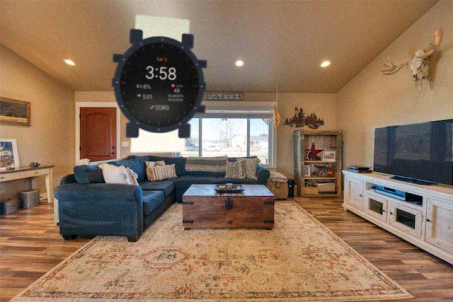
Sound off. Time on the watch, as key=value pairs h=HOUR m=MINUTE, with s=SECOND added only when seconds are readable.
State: h=3 m=58
